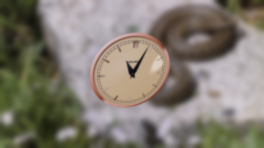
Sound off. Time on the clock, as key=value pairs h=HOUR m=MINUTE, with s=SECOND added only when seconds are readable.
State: h=11 m=4
